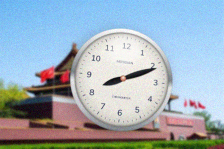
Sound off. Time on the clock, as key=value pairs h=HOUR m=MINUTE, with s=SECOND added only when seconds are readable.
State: h=8 m=11
